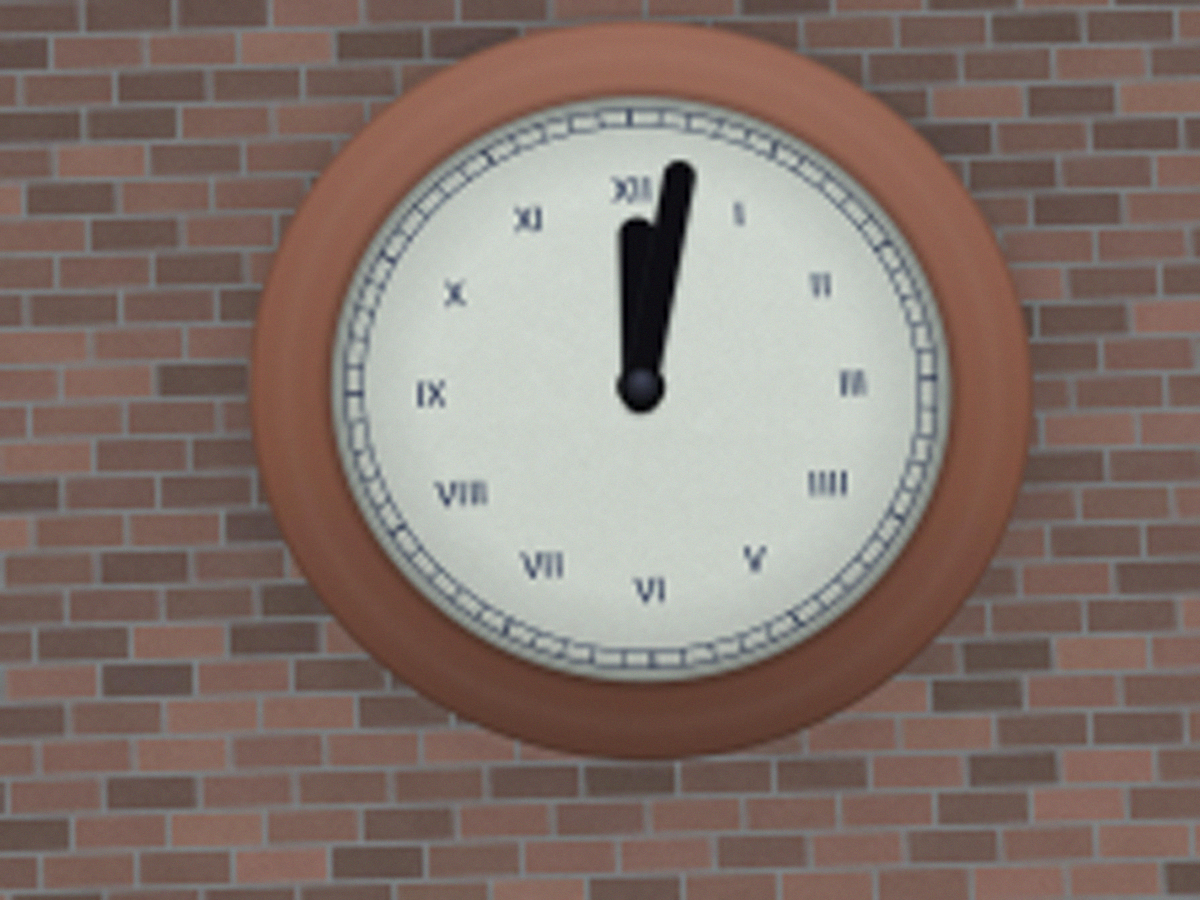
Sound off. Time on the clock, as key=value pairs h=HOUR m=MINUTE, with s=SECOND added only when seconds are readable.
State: h=12 m=2
